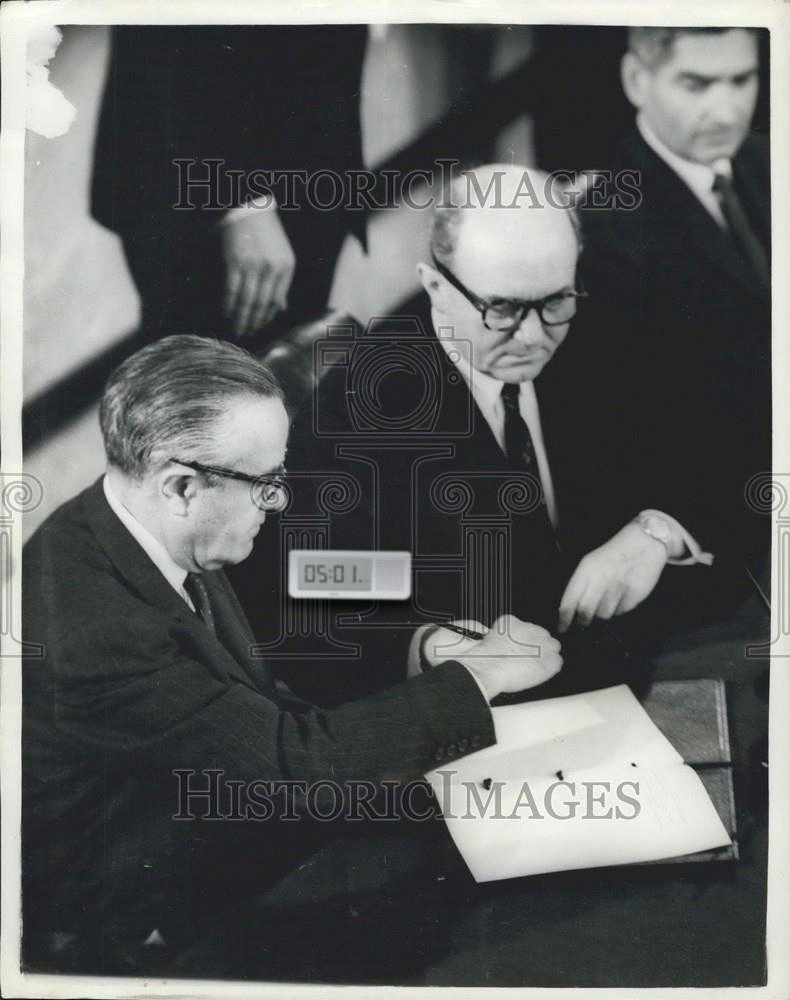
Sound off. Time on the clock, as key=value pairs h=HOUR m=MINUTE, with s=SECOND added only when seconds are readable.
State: h=5 m=1
